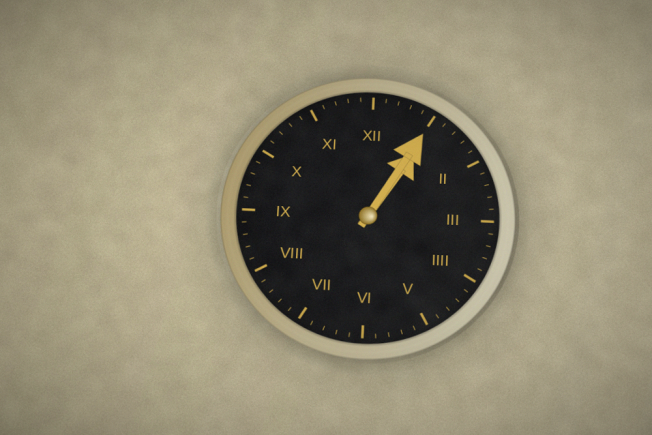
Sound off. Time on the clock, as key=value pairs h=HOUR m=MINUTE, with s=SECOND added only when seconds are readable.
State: h=1 m=5
